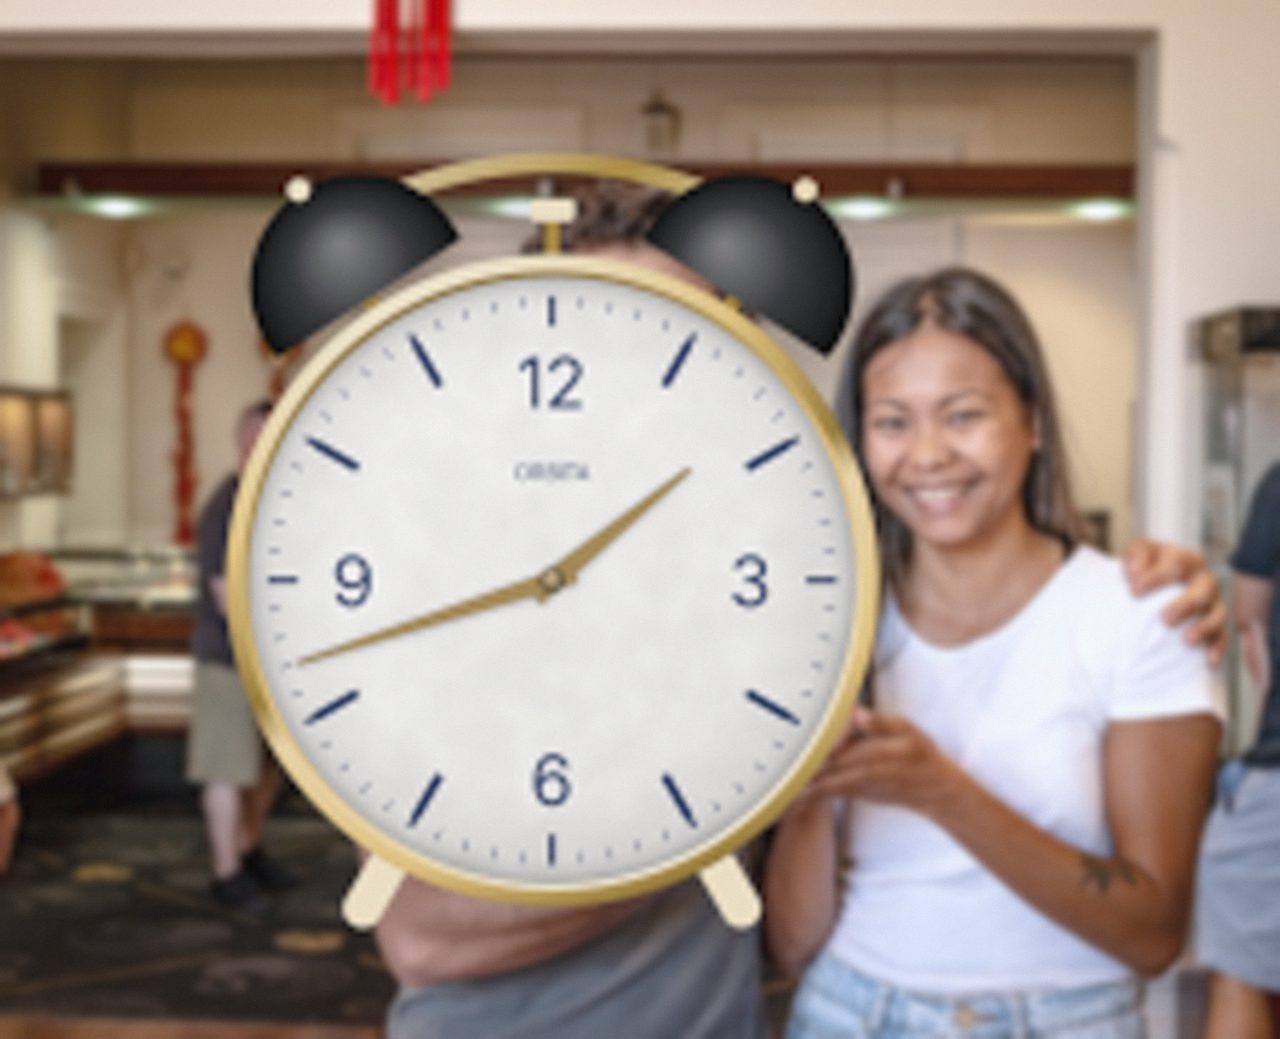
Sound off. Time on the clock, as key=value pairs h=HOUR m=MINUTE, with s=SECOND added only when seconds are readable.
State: h=1 m=42
